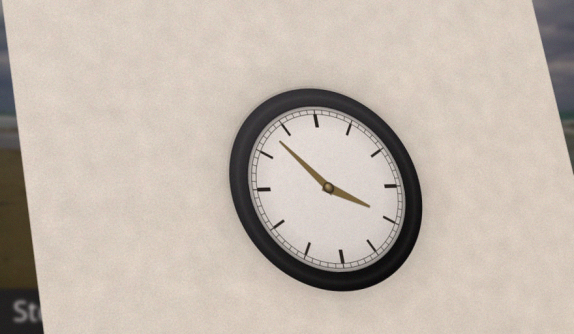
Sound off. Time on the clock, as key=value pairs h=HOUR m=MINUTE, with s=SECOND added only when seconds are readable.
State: h=3 m=53
